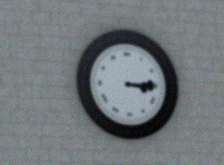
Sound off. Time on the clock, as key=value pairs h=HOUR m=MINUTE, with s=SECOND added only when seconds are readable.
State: h=3 m=15
